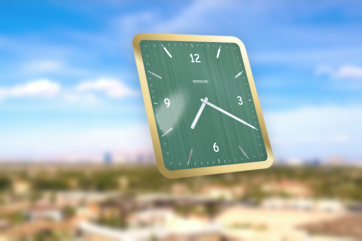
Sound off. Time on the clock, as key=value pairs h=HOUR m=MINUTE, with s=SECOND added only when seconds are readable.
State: h=7 m=20
